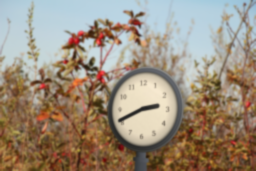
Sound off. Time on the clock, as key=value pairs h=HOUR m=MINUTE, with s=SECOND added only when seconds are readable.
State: h=2 m=41
